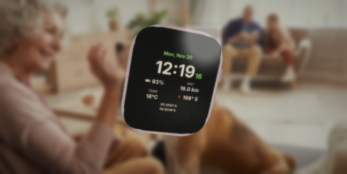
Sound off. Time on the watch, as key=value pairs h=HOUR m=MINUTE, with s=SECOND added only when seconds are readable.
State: h=12 m=19
